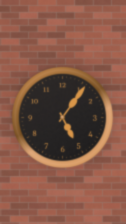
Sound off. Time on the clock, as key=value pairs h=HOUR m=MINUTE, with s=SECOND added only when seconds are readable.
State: h=5 m=6
